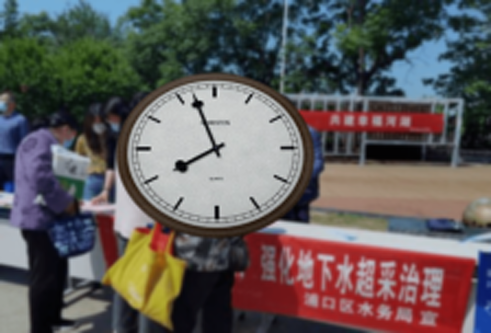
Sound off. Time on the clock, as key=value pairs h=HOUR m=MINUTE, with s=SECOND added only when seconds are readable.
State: h=7 m=57
